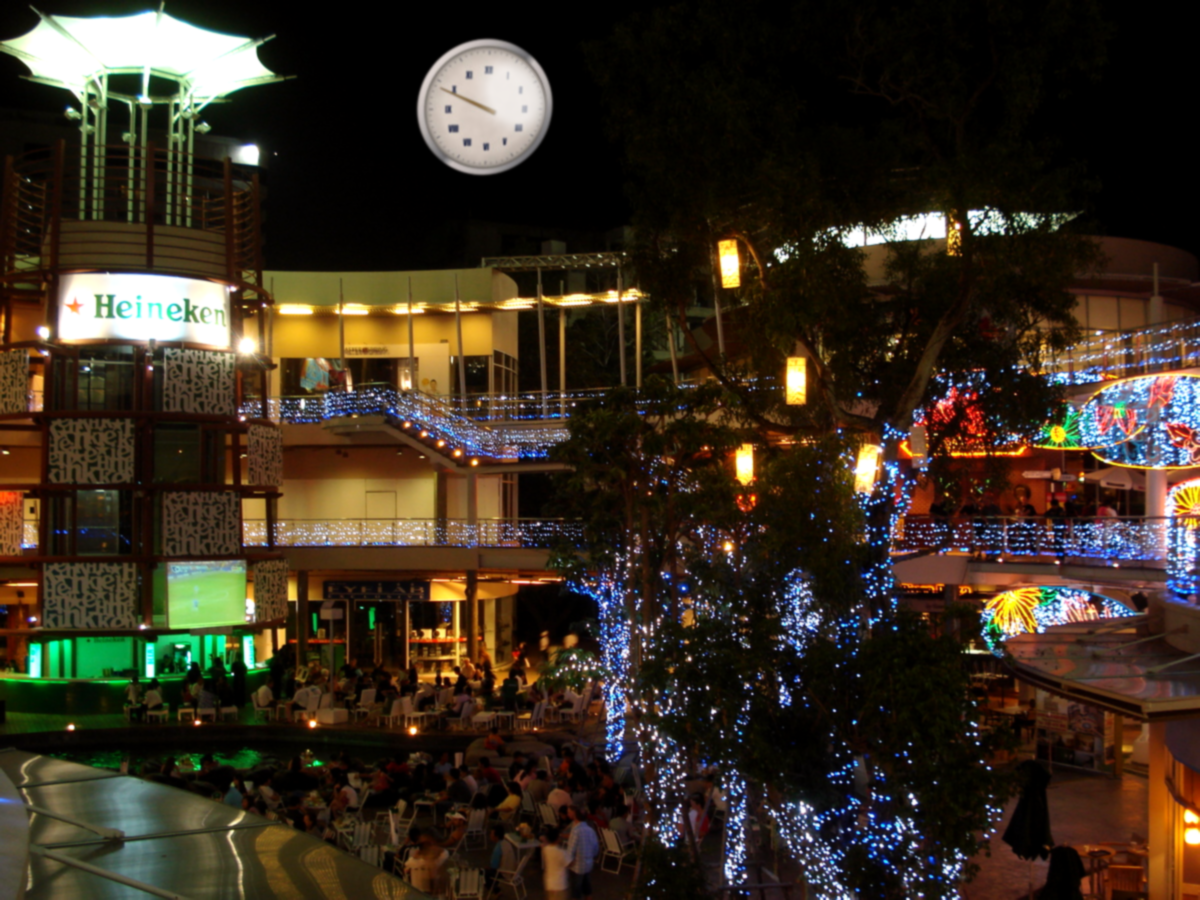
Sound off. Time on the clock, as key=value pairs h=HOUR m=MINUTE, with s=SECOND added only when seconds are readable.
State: h=9 m=49
